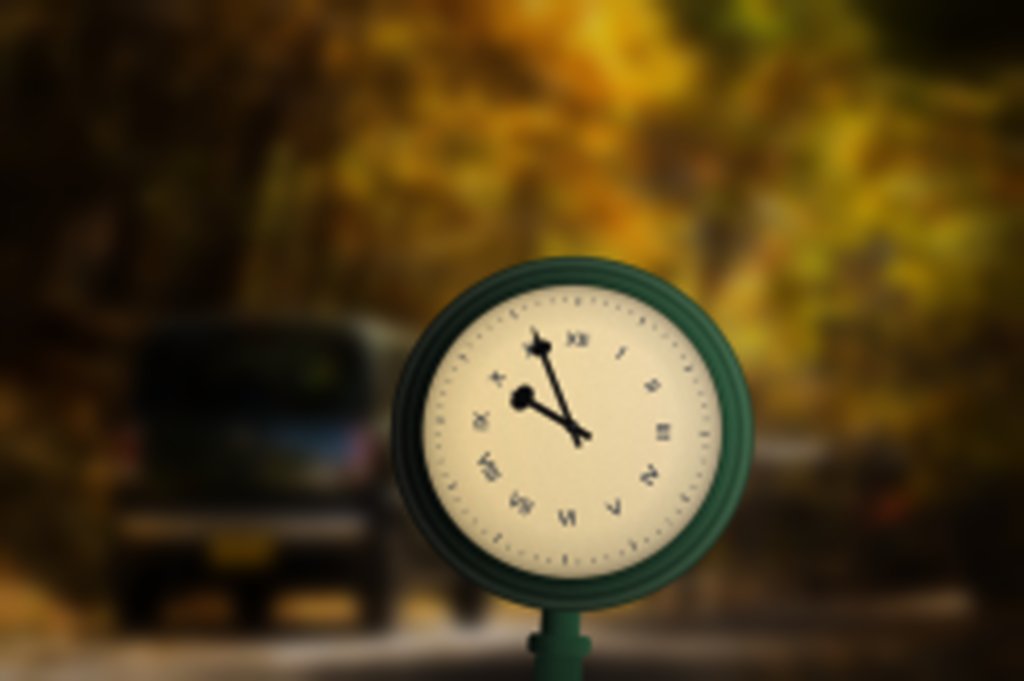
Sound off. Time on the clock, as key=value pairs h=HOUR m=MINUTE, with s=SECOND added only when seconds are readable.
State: h=9 m=56
